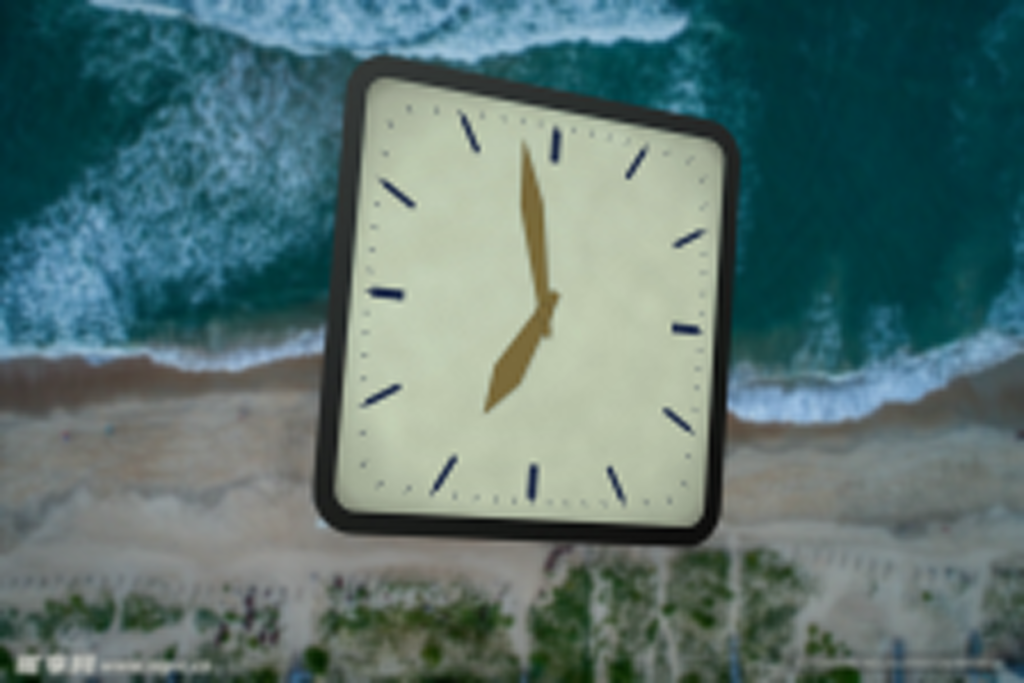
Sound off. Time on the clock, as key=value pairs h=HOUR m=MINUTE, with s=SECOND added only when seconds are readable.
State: h=6 m=58
